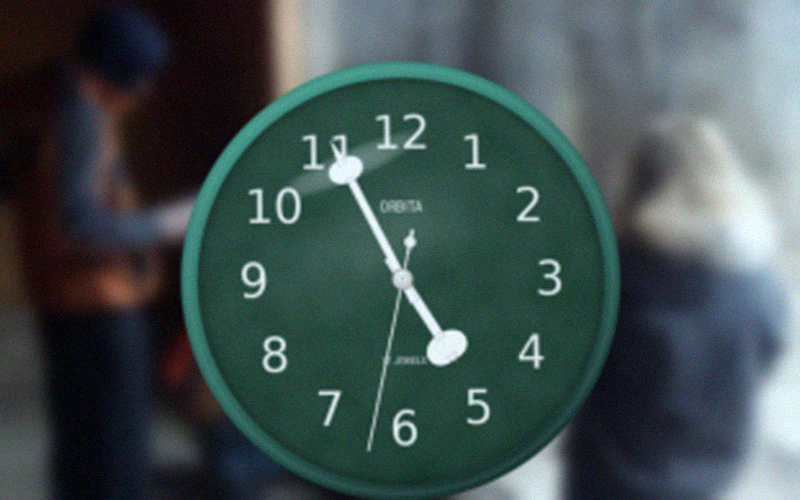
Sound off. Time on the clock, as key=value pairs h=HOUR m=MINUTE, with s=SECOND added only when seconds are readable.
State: h=4 m=55 s=32
